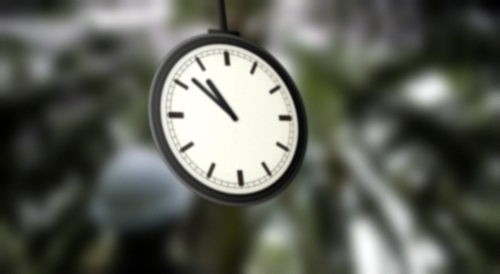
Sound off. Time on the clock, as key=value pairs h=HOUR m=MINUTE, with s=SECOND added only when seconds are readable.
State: h=10 m=52
